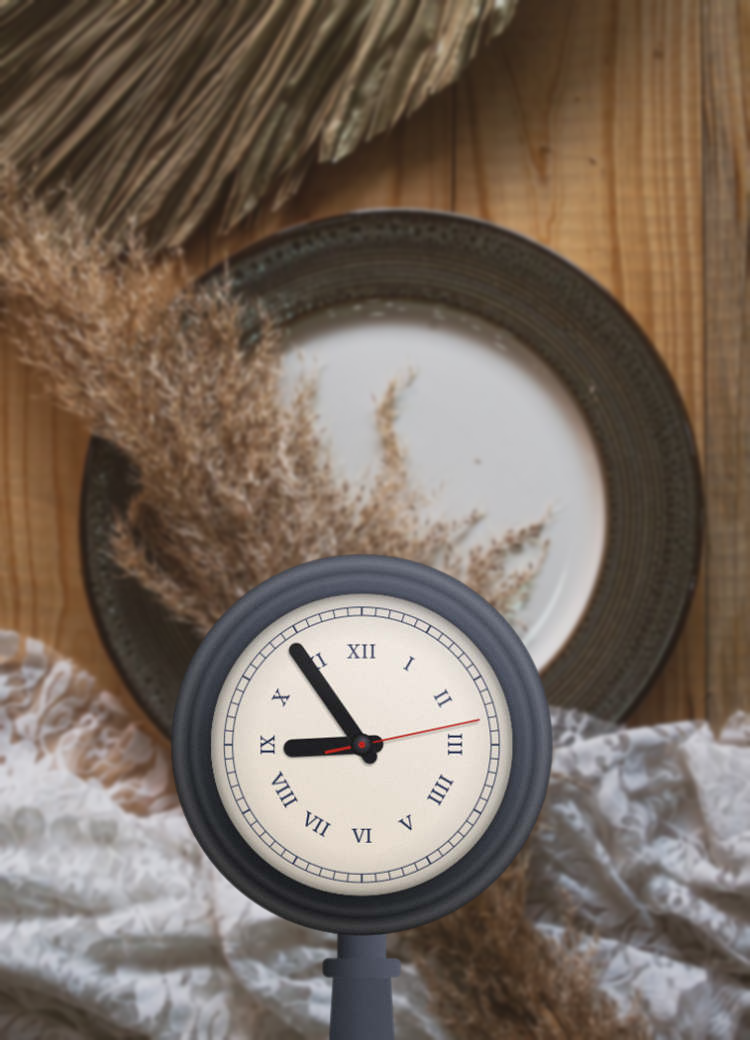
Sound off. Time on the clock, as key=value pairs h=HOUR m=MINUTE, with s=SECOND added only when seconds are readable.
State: h=8 m=54 s=13
